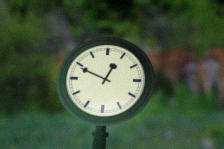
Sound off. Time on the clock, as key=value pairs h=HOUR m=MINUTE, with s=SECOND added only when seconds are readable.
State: h=12 m=49
